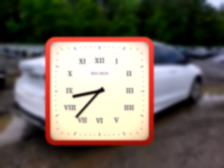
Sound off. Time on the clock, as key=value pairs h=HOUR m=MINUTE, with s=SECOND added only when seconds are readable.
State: h=8 m=37
